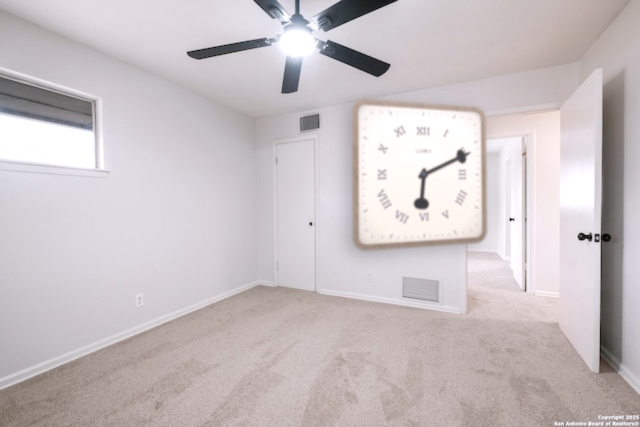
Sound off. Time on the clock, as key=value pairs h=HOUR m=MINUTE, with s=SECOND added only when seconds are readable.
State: h=6 m=11
